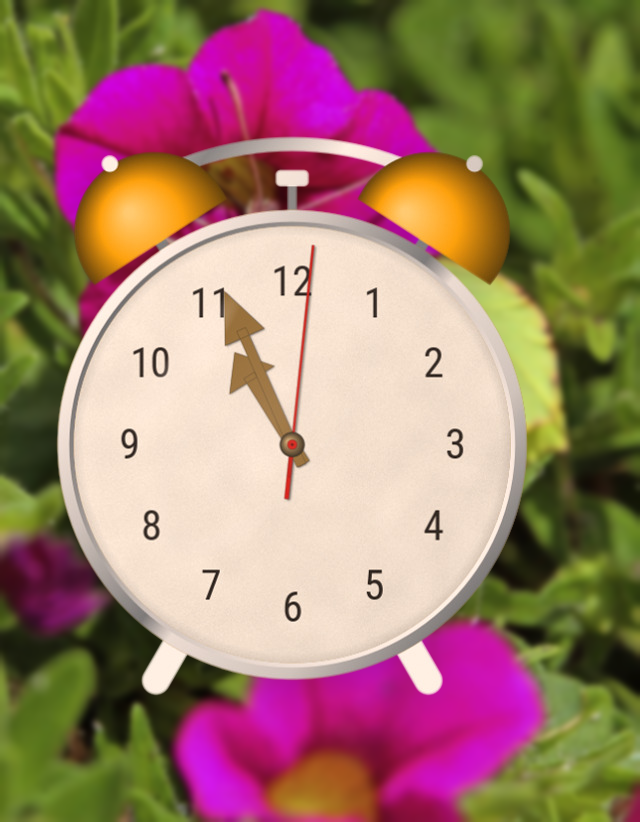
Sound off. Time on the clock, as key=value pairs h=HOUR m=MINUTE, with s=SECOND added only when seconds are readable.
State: h=10 m=56 s=1
